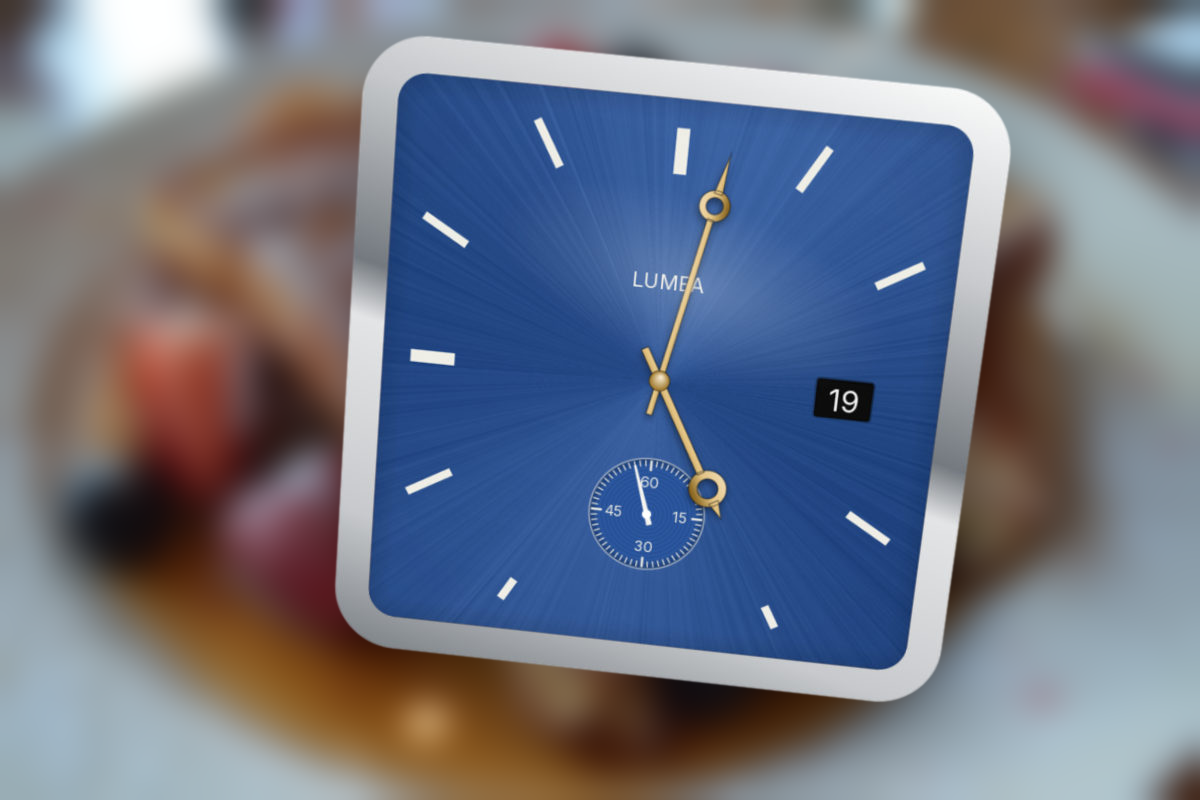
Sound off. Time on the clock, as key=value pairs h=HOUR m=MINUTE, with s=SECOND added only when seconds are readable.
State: h=5 m=1 s=57
